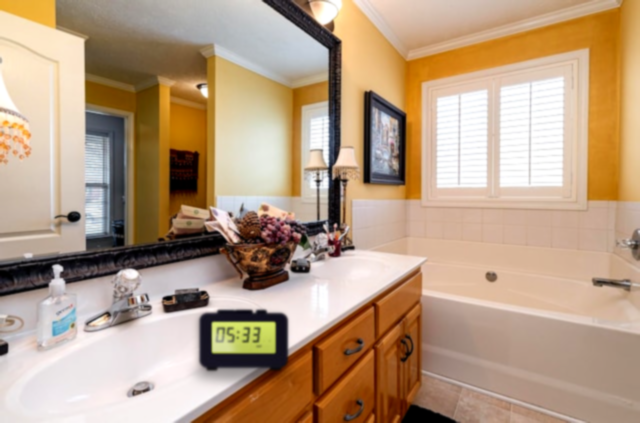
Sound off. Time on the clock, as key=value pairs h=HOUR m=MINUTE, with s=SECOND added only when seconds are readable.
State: h=5 m=33
